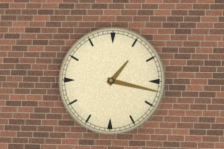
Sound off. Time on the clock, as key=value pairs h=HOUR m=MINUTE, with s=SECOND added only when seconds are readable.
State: h=1 m=17
